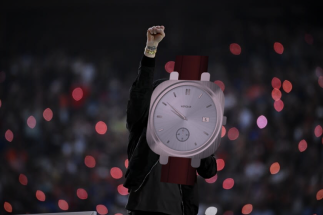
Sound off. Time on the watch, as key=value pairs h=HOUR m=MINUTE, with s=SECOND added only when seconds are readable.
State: h=9 m=51
